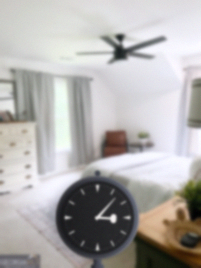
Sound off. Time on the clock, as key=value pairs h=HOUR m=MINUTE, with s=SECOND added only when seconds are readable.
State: h=3 m=7
